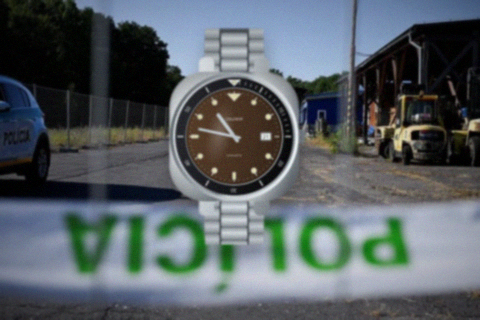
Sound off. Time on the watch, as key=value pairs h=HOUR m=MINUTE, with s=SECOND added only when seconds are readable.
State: h=10 m=47
